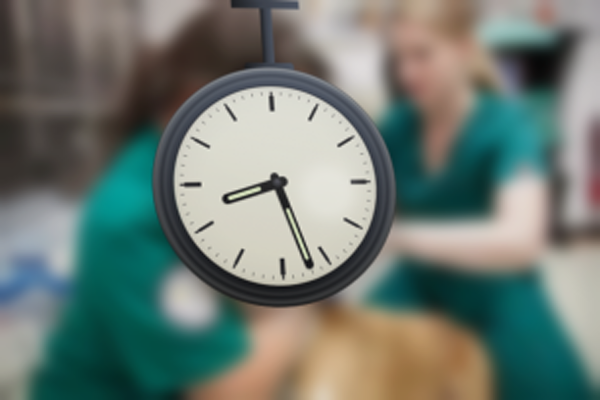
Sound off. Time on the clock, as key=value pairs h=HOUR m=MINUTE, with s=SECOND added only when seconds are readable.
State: h=8 m=27
